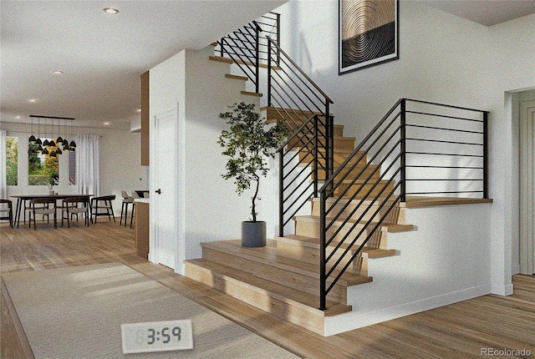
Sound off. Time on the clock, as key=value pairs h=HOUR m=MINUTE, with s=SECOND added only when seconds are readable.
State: h=3 m=59
